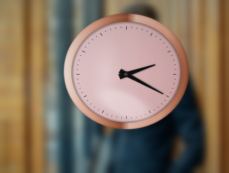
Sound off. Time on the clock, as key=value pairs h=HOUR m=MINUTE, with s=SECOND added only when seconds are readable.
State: h=2 m=20
